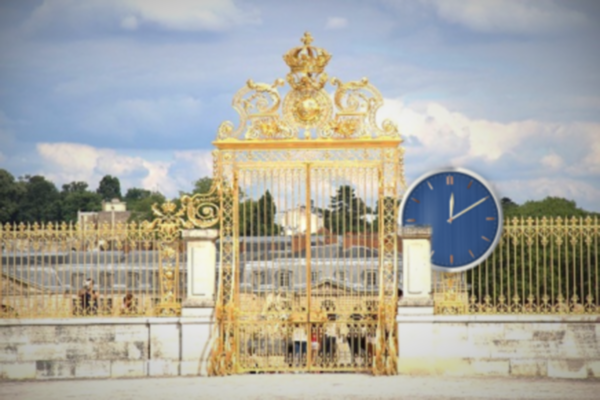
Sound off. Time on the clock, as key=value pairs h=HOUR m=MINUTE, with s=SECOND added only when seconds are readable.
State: h=12 m=10
